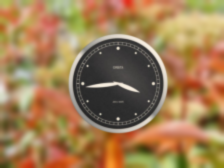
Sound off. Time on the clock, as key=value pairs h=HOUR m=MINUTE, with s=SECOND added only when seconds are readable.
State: h=3 m=44
